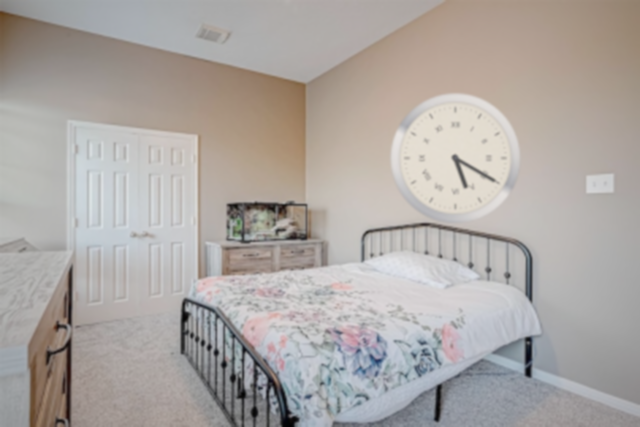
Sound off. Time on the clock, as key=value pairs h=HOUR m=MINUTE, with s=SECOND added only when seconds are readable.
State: h=5 m=20
